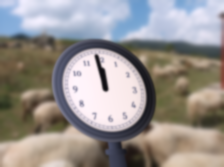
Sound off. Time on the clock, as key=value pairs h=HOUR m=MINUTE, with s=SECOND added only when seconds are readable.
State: h=11 m=59
